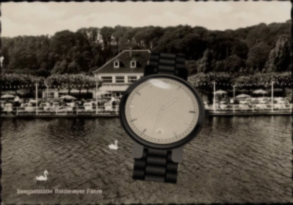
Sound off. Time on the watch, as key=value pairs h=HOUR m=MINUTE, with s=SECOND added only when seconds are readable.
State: h=1 m=32
